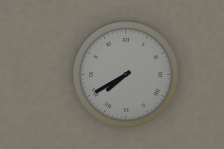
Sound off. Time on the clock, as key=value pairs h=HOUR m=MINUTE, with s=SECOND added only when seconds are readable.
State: h=7 m=40
